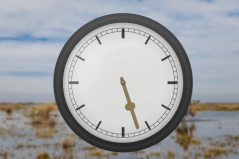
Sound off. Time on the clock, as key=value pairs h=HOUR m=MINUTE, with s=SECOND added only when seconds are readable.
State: h=5 m=27
